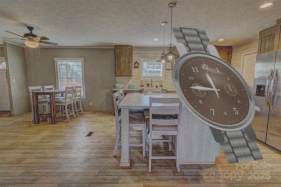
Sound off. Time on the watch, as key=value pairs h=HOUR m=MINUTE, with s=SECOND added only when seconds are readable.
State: h=11 m=46
